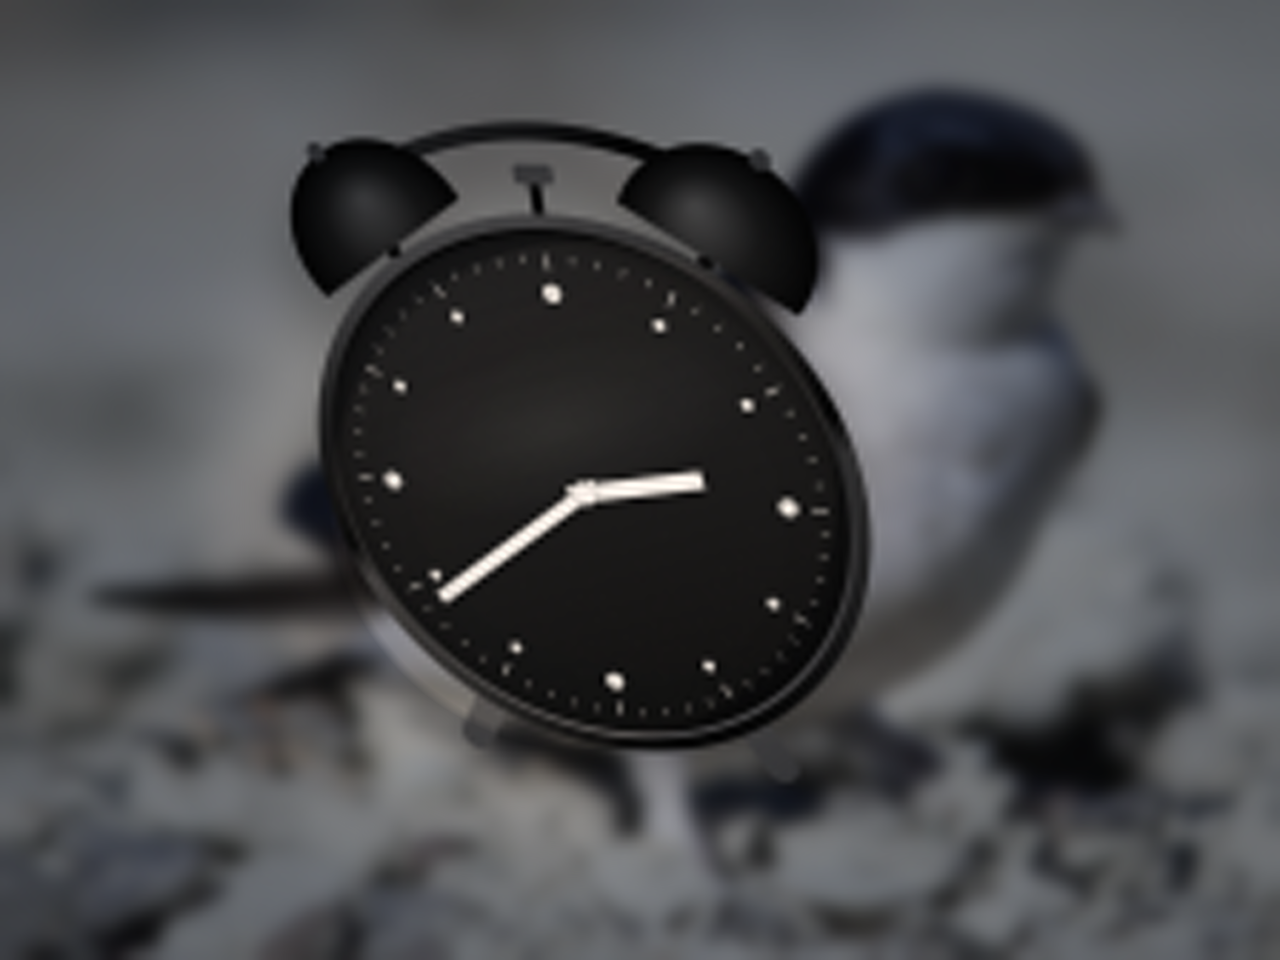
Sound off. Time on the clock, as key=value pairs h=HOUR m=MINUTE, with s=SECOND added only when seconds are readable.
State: h=2 m=39
